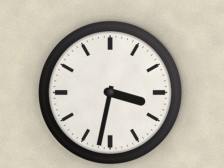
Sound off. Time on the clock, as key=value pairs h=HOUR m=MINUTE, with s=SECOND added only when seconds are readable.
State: h=3 m=32
